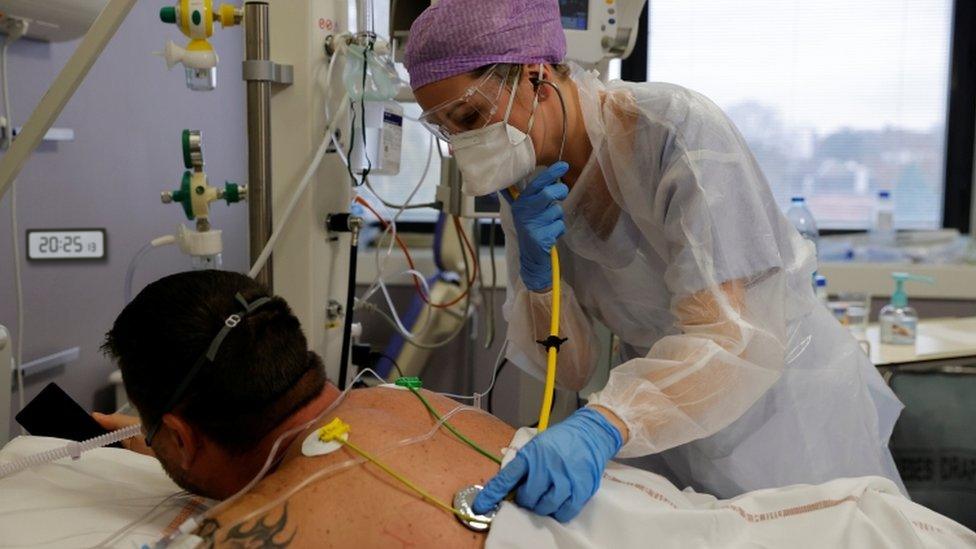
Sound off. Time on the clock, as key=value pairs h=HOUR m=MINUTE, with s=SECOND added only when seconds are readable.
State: h=20 m=25
